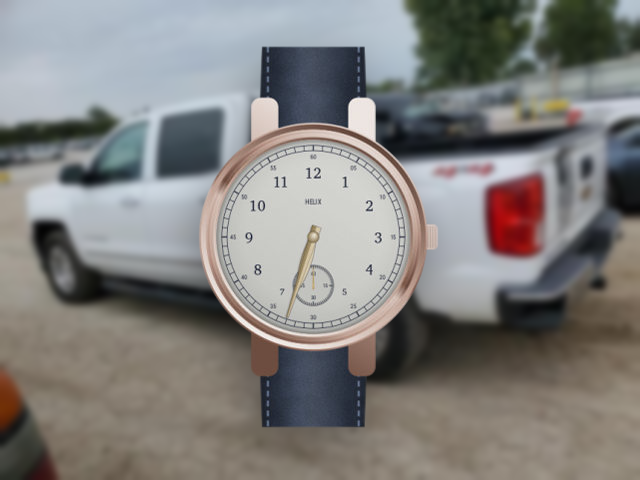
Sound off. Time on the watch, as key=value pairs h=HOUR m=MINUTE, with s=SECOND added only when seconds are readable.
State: h=6 m=33
